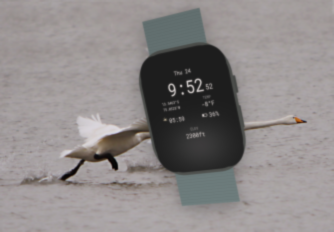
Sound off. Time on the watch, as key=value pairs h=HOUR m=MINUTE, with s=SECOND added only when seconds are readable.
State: h=9 m=52
